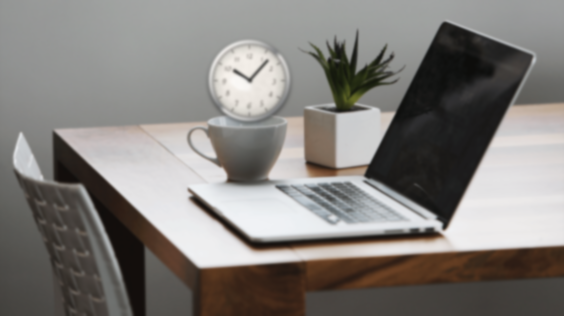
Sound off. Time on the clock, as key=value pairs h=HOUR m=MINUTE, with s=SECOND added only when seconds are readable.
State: h=10 m=7
